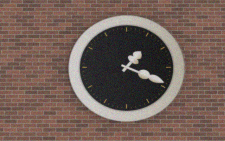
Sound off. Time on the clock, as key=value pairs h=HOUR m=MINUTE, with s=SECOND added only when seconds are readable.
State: h=1 m=19
